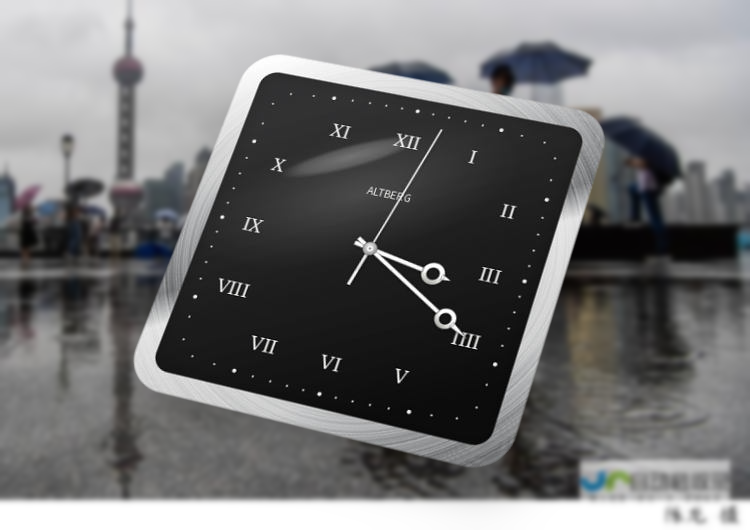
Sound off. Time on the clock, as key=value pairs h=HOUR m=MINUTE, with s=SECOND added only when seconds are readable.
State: h=3 m=20 s=2
